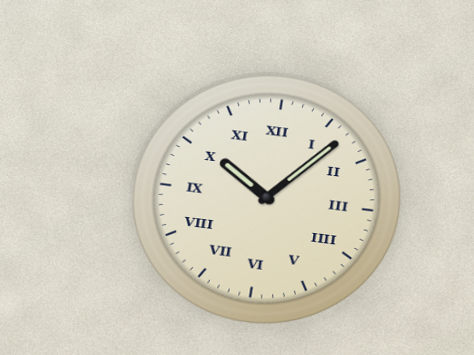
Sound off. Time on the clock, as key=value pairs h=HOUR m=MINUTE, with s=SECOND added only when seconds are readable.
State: h=10 m=7
